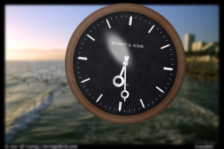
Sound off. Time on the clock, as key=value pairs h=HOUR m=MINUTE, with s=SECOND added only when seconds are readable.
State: h=6 m=29
